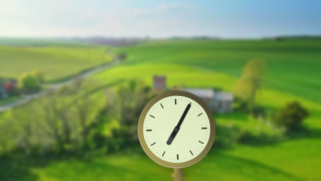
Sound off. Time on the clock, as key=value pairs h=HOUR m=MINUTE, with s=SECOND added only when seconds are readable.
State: h=7 m=5
